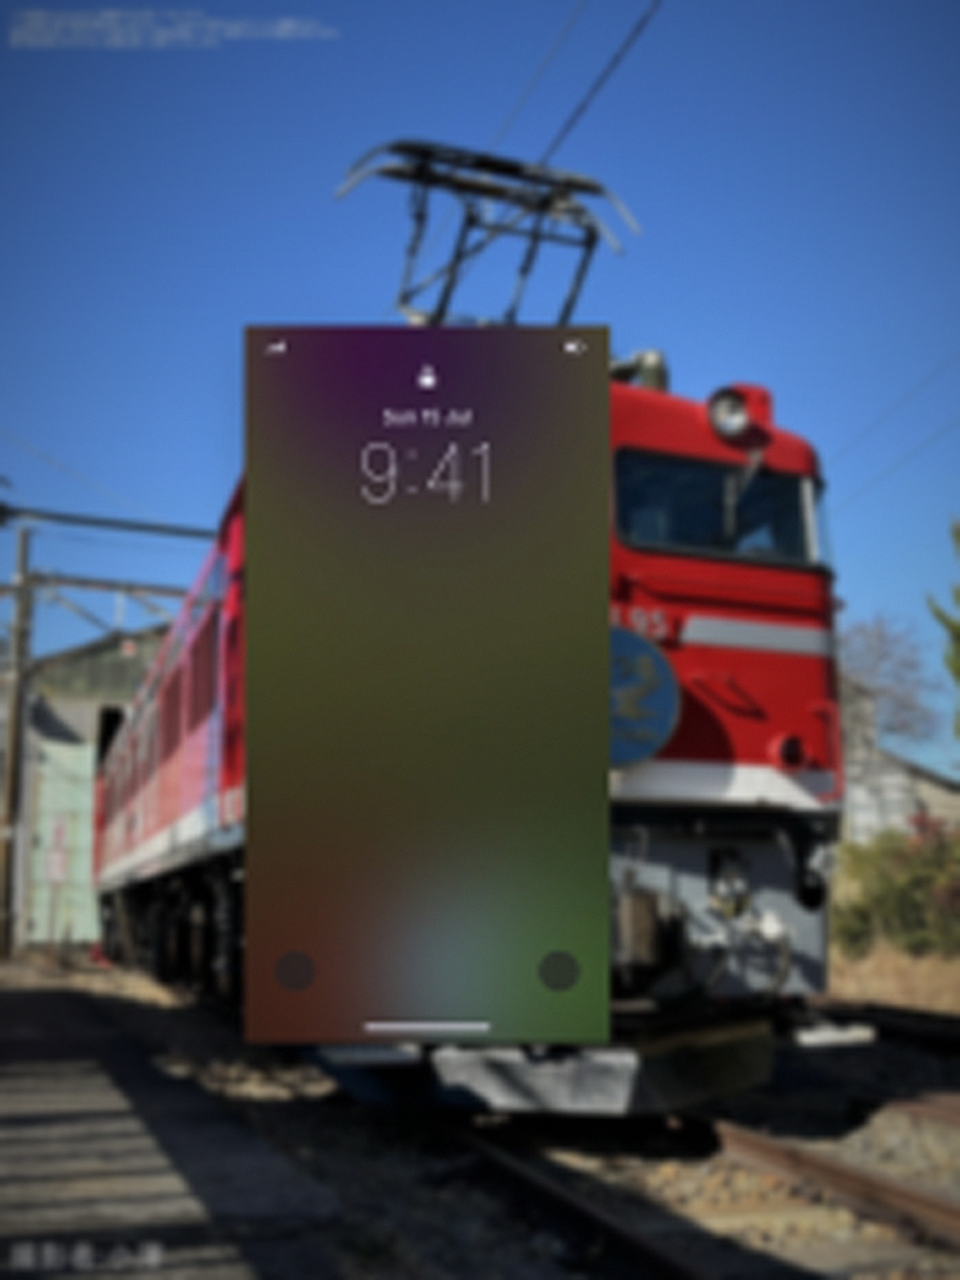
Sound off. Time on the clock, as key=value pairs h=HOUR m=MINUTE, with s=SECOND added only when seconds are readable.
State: h=9 m=41
